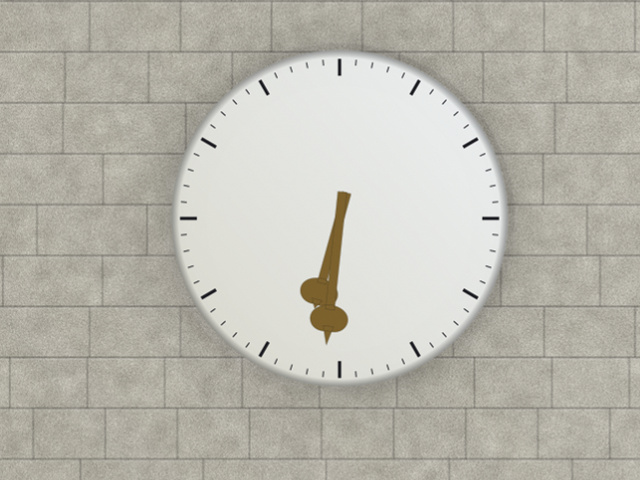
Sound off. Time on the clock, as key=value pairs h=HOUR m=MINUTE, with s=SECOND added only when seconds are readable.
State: h=6 m=31
